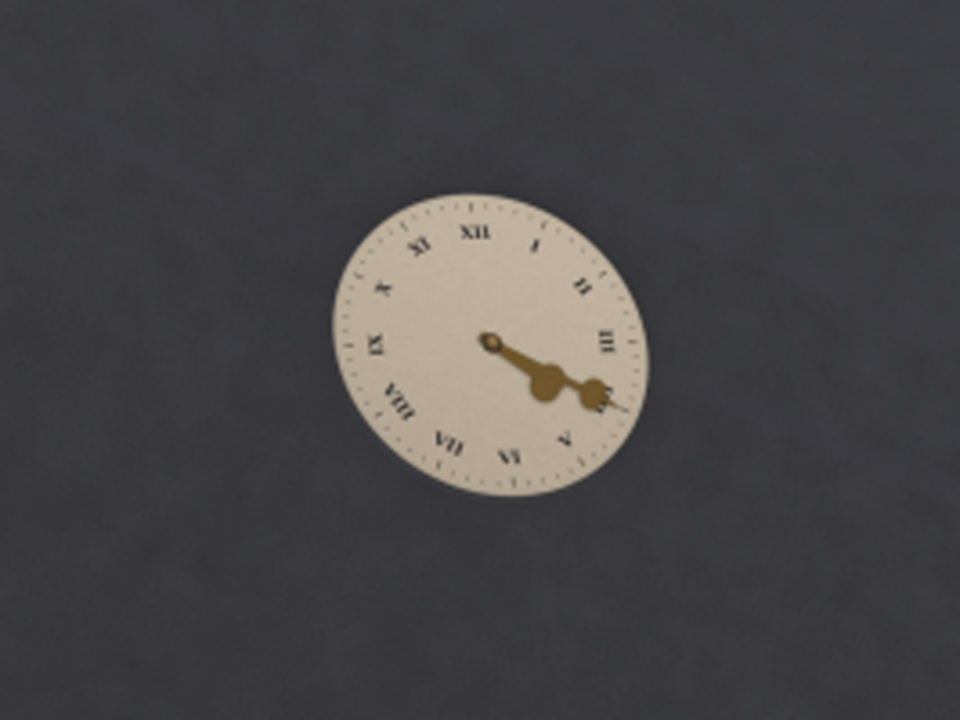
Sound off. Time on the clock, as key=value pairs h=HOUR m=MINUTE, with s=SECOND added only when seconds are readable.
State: h=4 m=20
